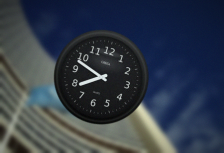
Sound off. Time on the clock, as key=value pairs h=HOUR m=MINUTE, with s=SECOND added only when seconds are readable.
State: h=7 m=48
